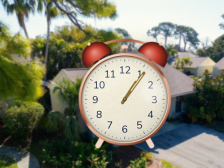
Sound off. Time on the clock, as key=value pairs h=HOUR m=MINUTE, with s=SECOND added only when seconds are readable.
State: h=1 m=6
